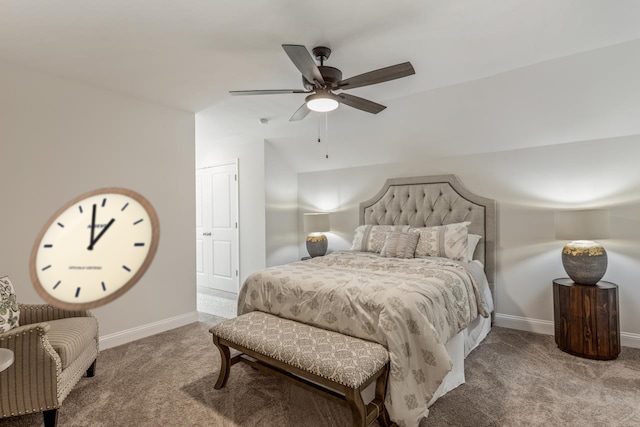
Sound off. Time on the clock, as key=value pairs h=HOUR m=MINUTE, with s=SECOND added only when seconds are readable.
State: h=12 m=58
